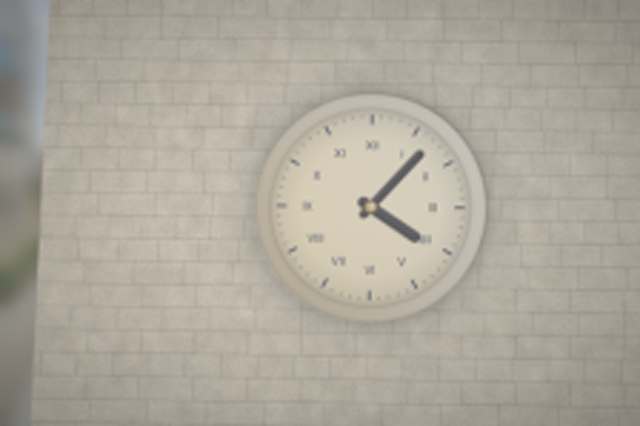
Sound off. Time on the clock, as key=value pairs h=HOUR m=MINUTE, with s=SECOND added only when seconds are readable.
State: h=4 m=7
